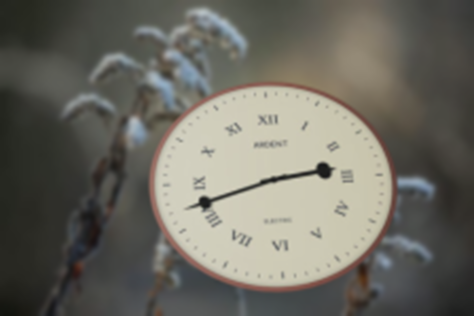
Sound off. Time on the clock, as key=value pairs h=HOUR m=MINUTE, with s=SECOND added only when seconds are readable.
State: h=2 m=42
